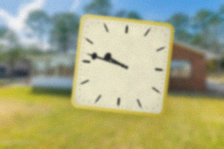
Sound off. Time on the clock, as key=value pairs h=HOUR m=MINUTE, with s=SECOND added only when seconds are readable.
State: h=9 m=47
